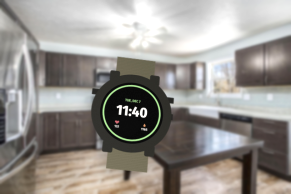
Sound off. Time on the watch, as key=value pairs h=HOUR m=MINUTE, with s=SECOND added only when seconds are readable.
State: h=11 m=40
